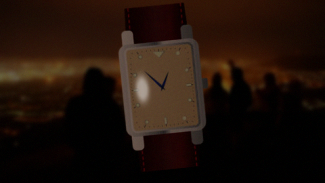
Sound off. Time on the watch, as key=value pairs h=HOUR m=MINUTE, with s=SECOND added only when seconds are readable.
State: h=12 m=53
